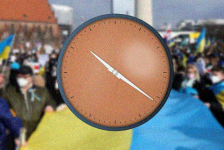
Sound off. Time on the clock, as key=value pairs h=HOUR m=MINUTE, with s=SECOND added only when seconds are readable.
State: h=10 m=21
